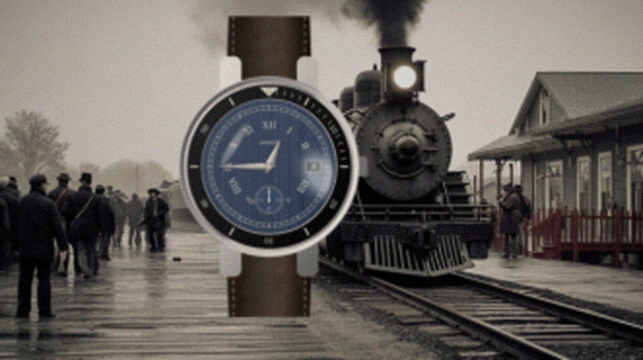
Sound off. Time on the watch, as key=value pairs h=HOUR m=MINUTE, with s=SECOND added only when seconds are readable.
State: h=12 m=45
